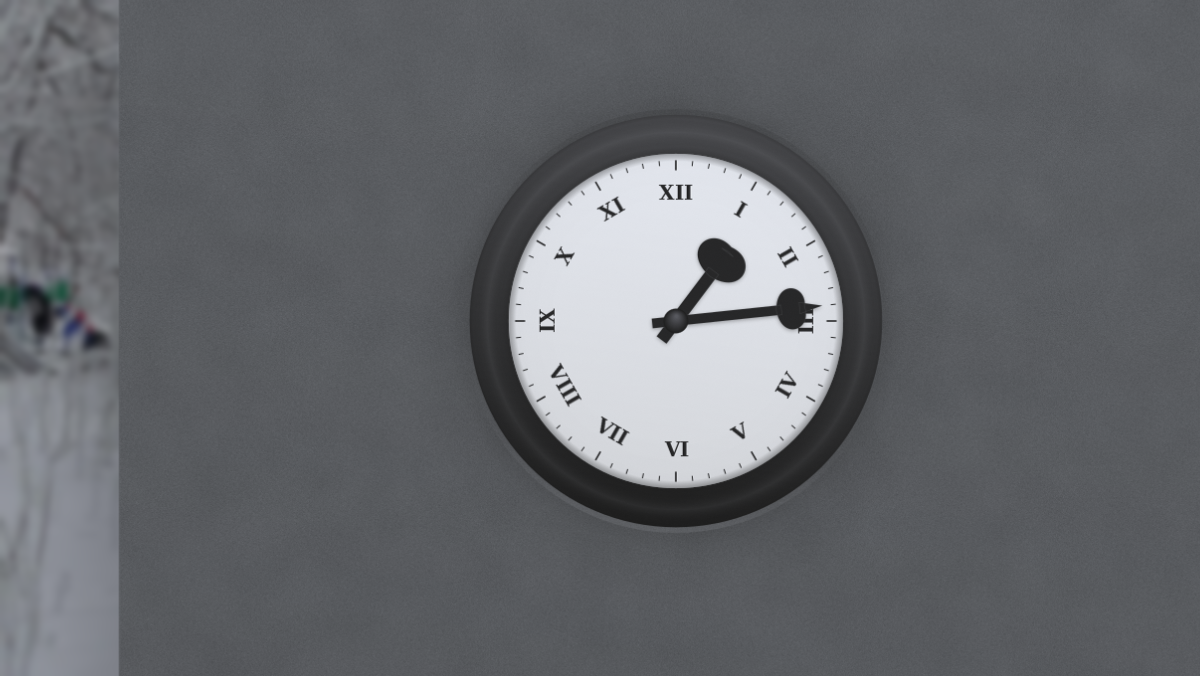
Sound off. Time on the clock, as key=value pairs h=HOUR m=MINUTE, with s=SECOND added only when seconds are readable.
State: h=1 m=14
